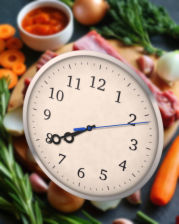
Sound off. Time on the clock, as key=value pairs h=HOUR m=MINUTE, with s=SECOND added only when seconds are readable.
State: h=7 m=39 s=11
